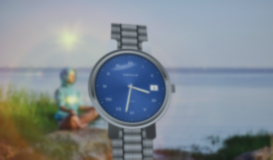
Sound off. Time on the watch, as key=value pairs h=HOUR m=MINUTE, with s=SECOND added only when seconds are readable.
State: h=3 m=32
